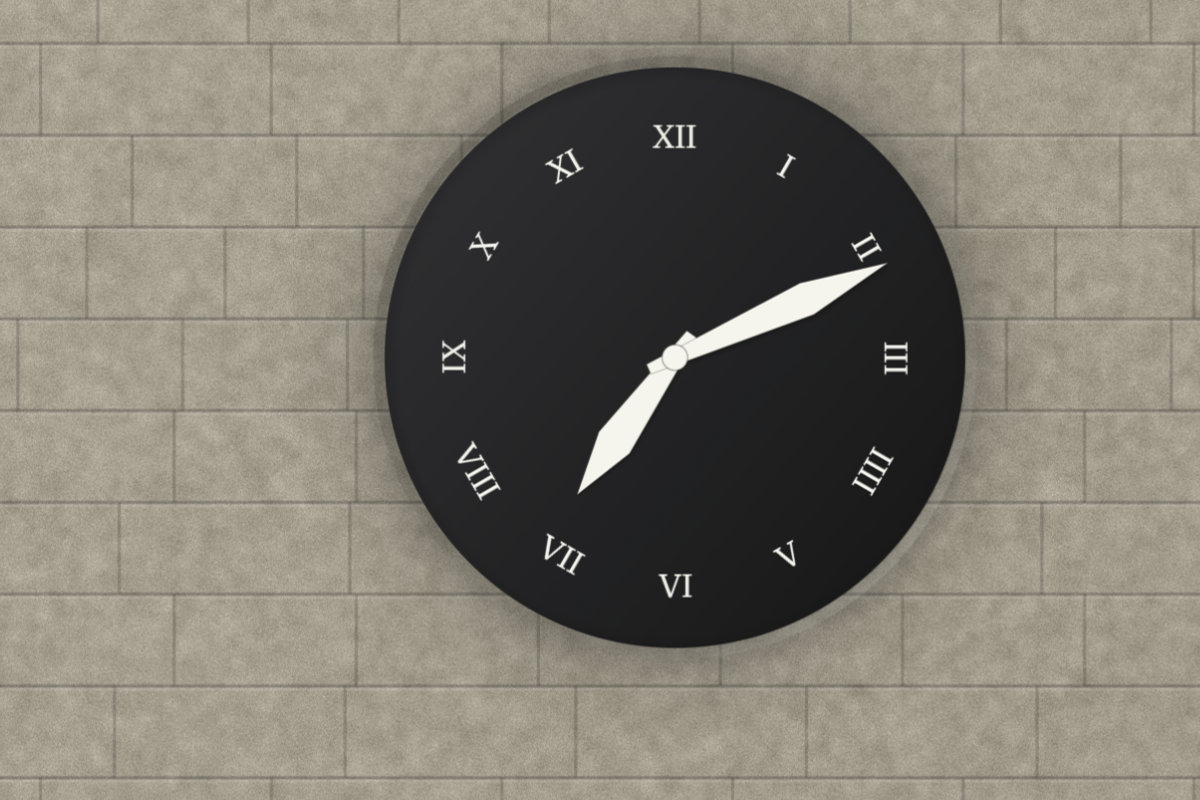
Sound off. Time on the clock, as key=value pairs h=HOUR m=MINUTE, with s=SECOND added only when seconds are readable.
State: h=7 m=11
